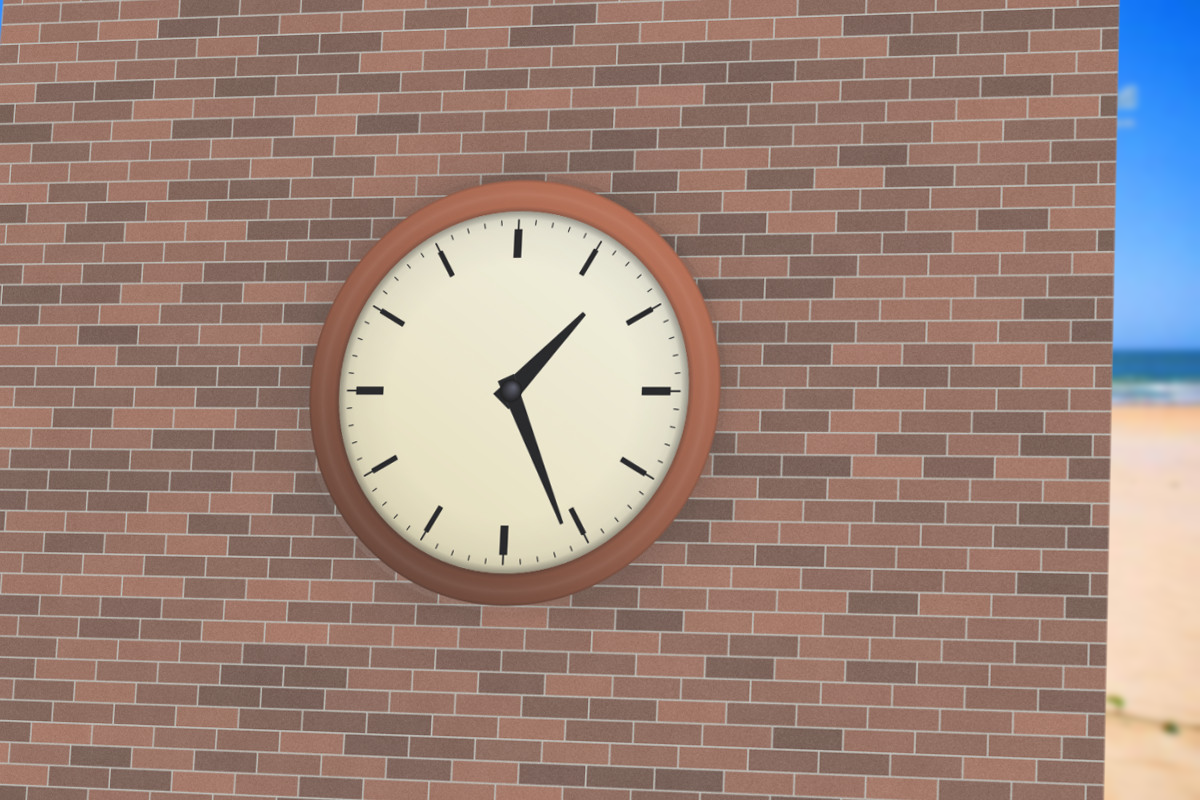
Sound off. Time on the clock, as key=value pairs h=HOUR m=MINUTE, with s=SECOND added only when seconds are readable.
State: h=1 m=26
